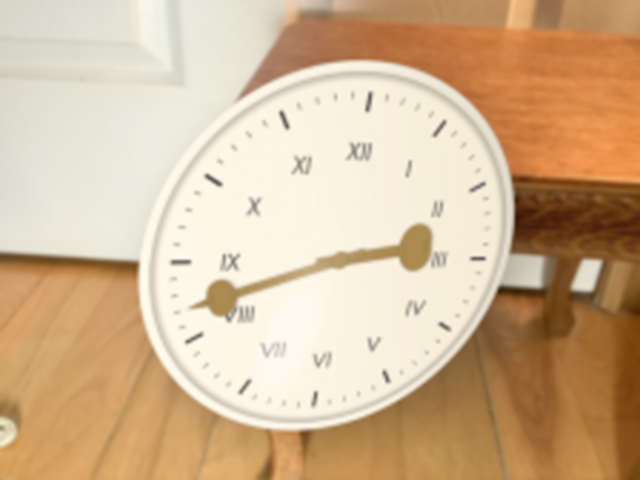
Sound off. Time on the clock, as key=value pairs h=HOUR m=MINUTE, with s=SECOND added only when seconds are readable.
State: h=2 m=42
